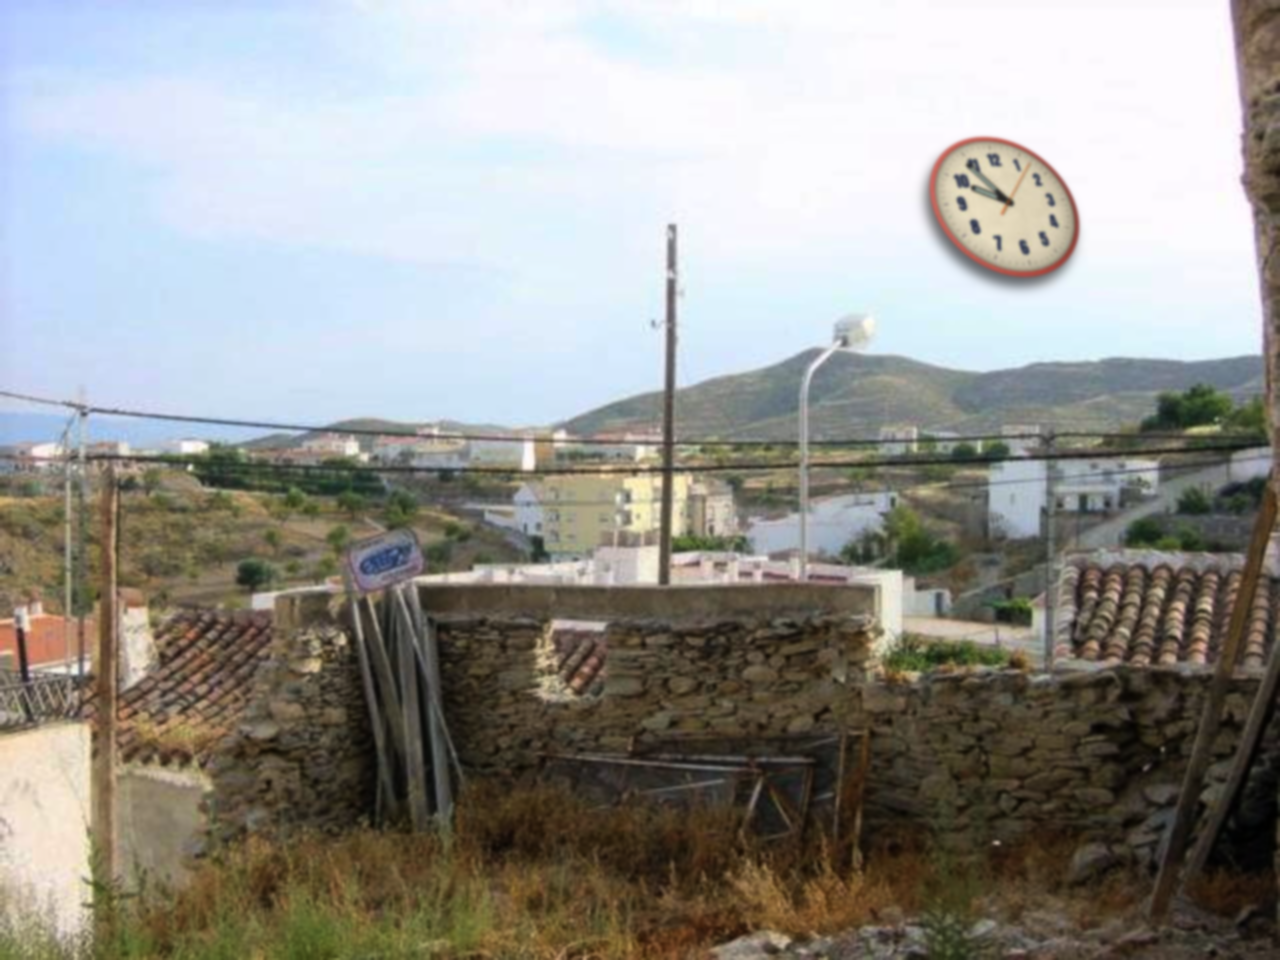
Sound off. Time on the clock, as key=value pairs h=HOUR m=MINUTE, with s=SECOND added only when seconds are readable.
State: h=9 m=54 s=7
